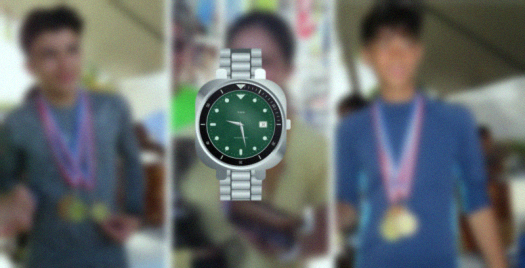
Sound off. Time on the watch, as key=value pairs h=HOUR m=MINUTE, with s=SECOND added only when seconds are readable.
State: h=9 m=28
